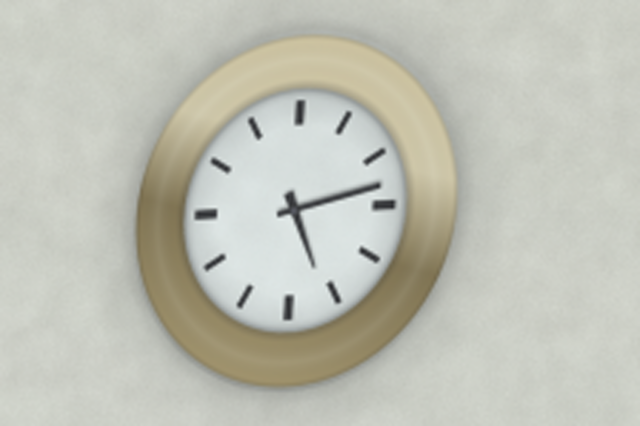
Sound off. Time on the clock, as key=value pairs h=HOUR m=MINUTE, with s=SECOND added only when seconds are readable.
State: h=5 m=13
